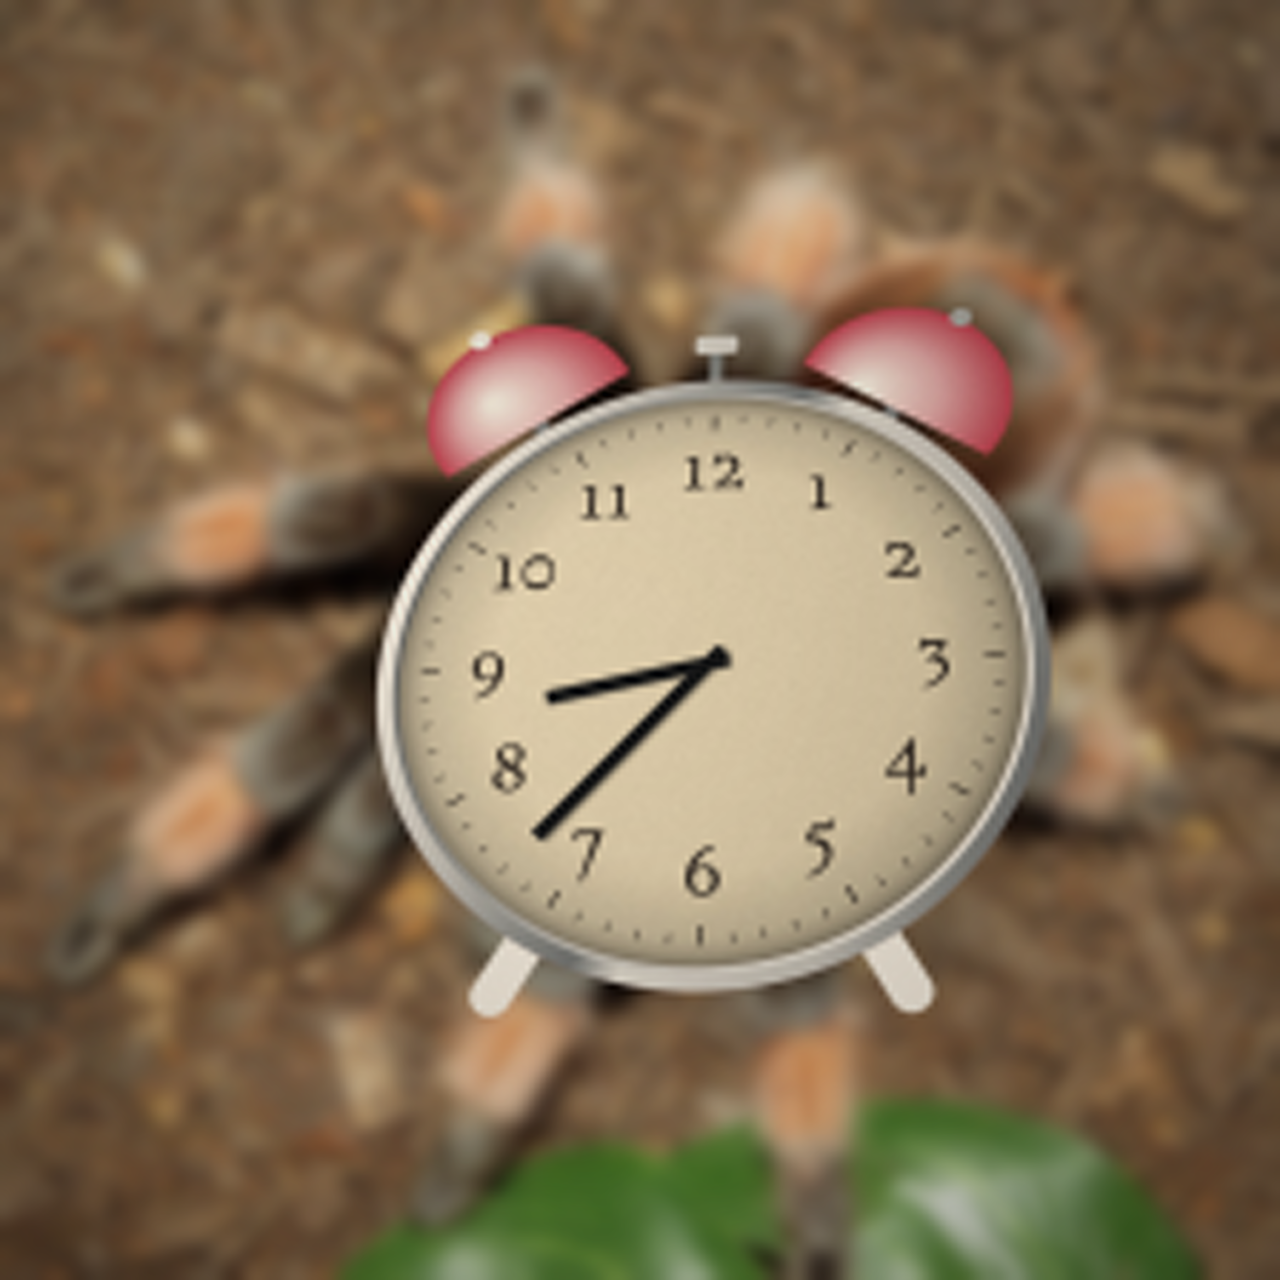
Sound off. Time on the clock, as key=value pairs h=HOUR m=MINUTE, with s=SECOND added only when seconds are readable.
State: h=8 m=37
